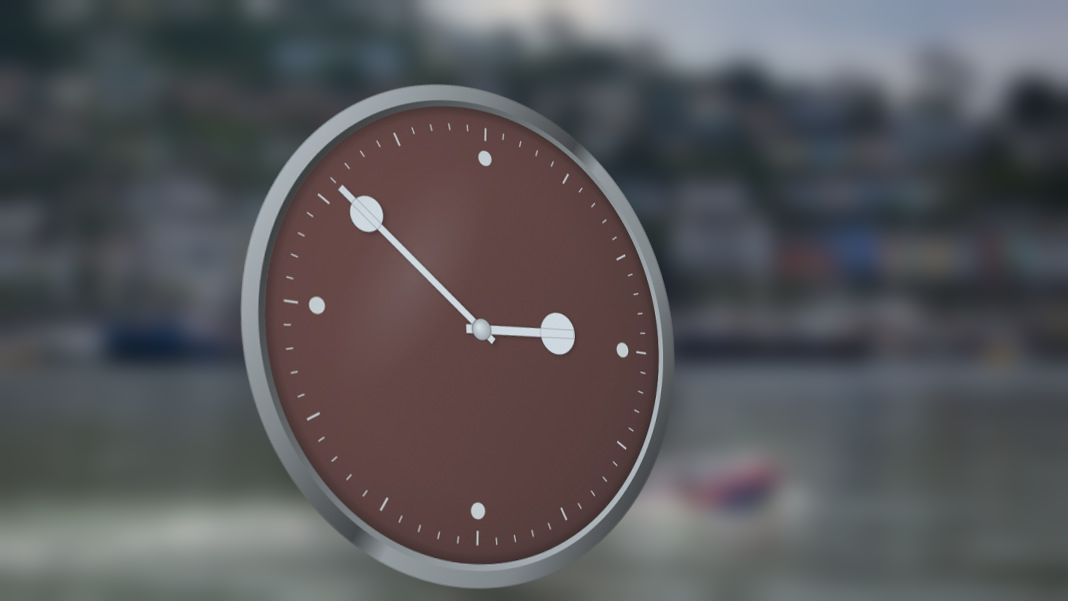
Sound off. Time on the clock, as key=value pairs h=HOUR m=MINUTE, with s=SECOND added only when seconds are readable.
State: h=2 m=51
